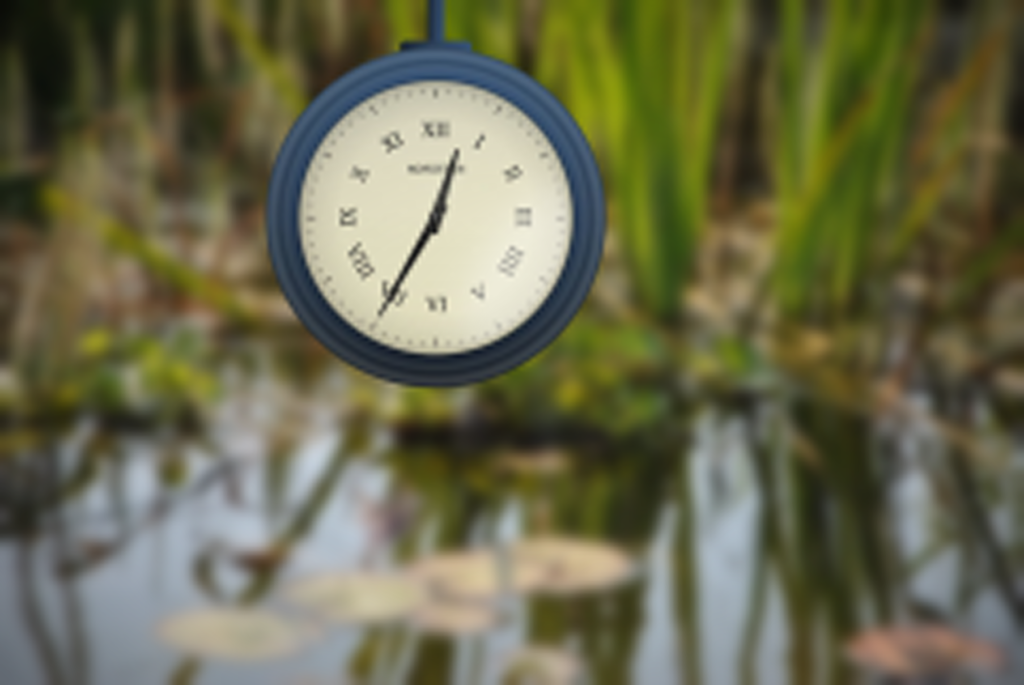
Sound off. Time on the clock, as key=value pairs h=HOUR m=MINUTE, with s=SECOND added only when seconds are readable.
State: h=12 m=35
